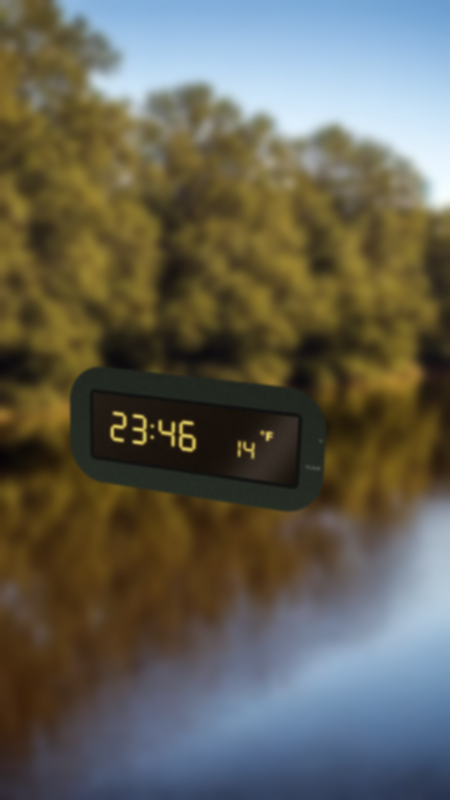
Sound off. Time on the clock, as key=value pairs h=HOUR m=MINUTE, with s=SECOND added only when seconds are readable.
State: h=23 m=46
